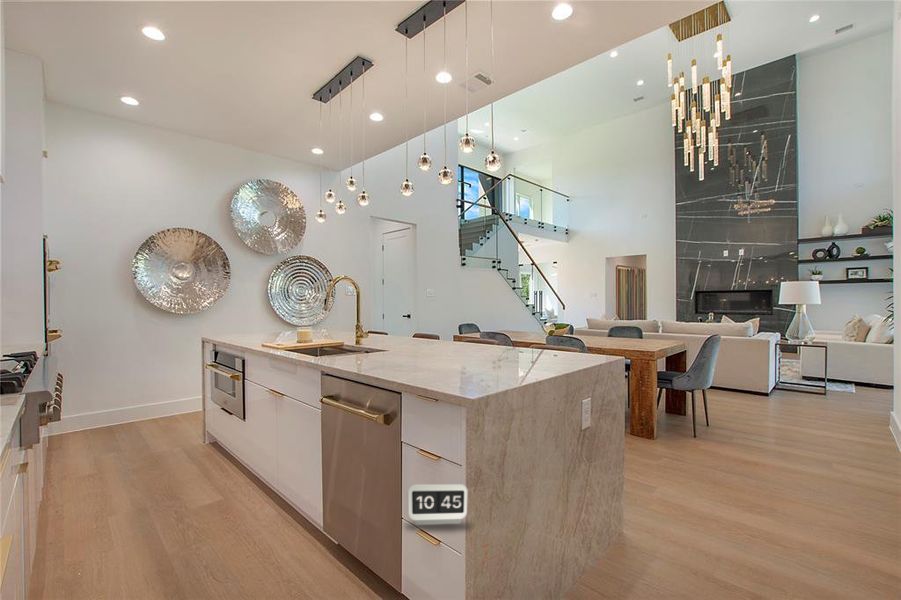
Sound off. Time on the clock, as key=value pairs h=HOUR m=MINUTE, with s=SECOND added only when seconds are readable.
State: h=10 m=45
